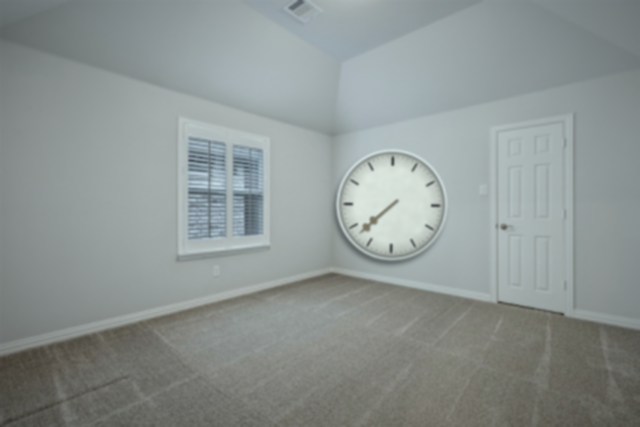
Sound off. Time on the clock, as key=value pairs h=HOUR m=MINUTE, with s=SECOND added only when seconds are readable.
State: h=7 m=38
